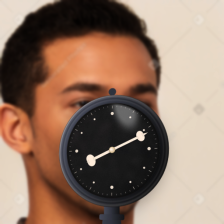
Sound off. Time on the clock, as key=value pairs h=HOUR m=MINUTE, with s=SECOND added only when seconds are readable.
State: h=8 m=11
